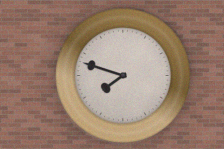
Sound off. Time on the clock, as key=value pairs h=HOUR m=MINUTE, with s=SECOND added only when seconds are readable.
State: h=7 m=48
